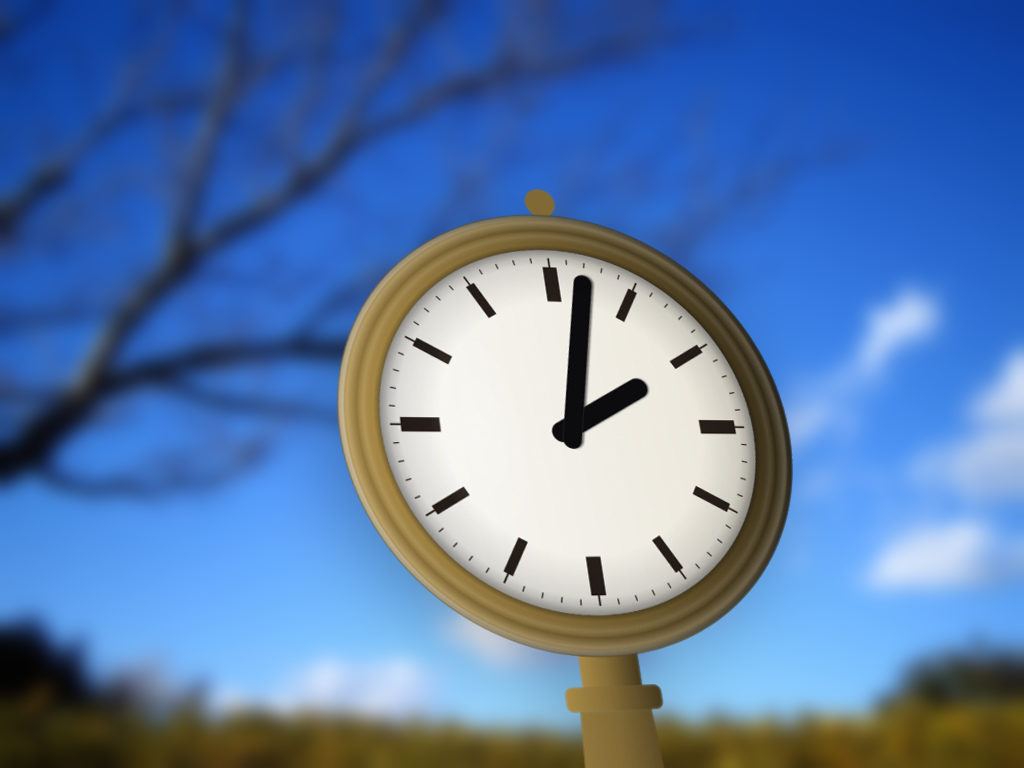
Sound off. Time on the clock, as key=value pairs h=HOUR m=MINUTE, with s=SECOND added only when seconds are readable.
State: h=2 m=2
